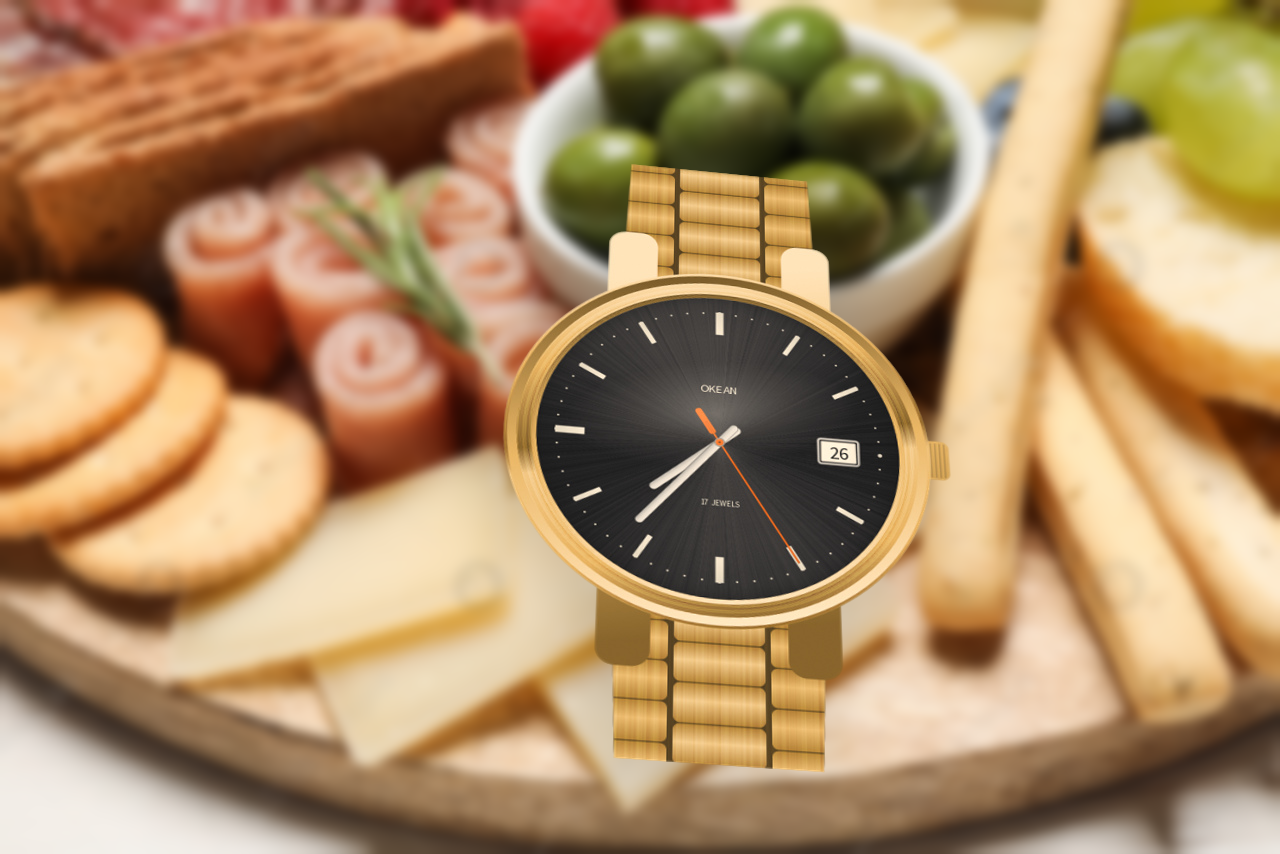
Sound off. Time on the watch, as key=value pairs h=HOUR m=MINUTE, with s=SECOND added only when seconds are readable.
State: h=7 m=36 s=25
